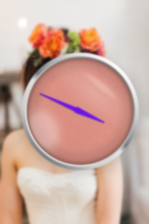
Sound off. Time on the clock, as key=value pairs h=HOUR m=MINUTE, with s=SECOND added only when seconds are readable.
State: h=3 m=49
